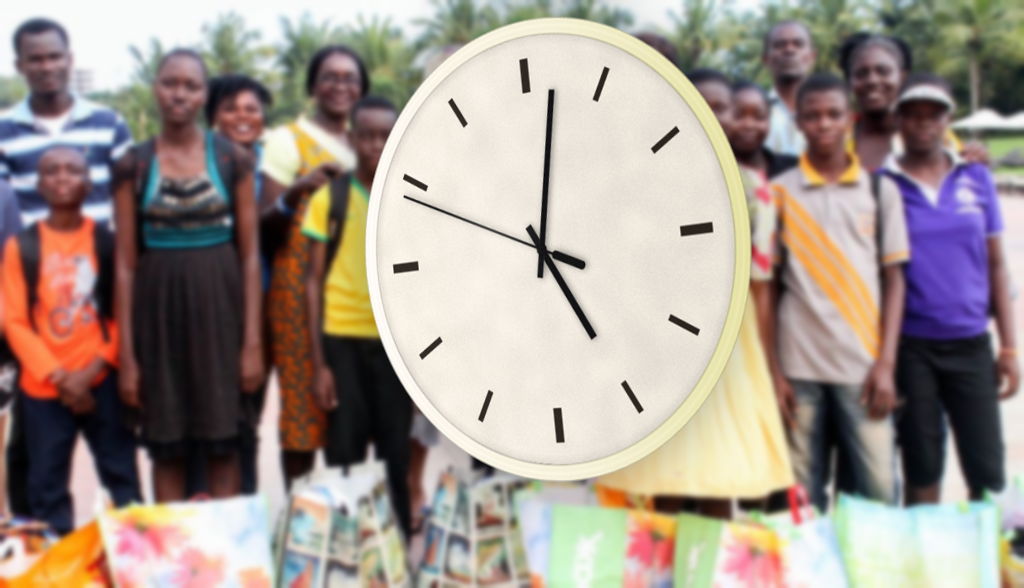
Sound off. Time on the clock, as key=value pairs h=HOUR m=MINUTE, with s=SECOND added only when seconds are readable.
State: h=5 m=1 s=49
